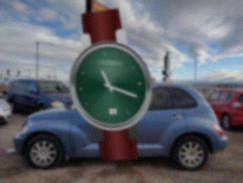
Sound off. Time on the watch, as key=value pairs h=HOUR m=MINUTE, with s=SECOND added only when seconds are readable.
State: h=11 m=19
